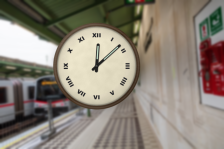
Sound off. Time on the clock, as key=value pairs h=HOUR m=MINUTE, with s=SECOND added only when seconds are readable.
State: h=12 m=8
